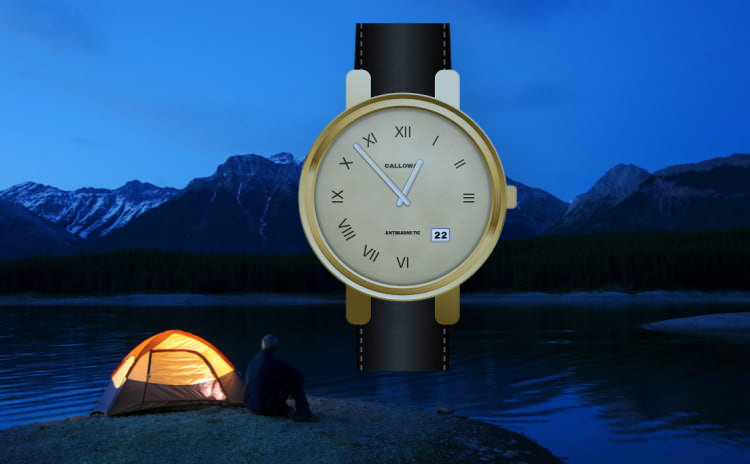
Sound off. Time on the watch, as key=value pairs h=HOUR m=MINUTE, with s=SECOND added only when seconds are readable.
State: h=12 m=53
